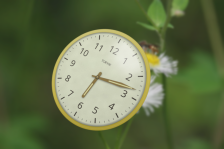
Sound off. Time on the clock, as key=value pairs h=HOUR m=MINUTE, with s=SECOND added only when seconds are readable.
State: h=6 m=13
